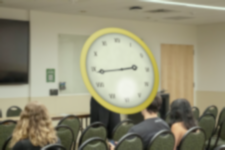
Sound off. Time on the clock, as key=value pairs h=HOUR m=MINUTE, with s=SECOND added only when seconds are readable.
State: h=2 m=44
